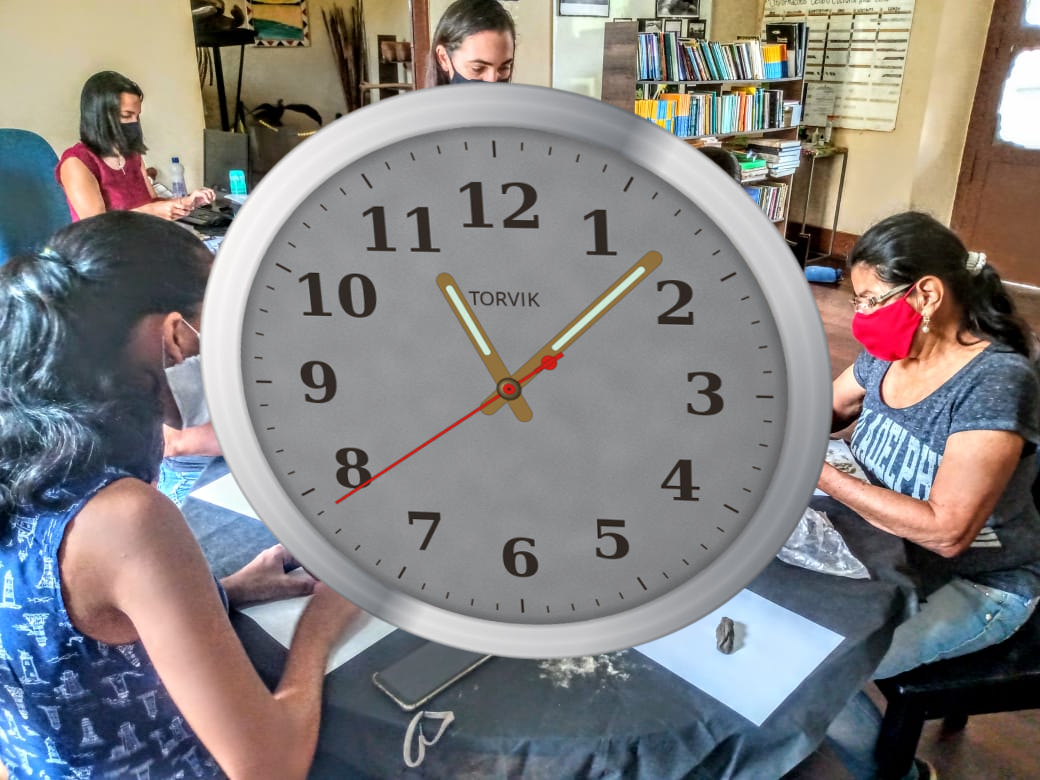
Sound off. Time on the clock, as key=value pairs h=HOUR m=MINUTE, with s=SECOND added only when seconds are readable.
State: h=11 m=7 s=39
